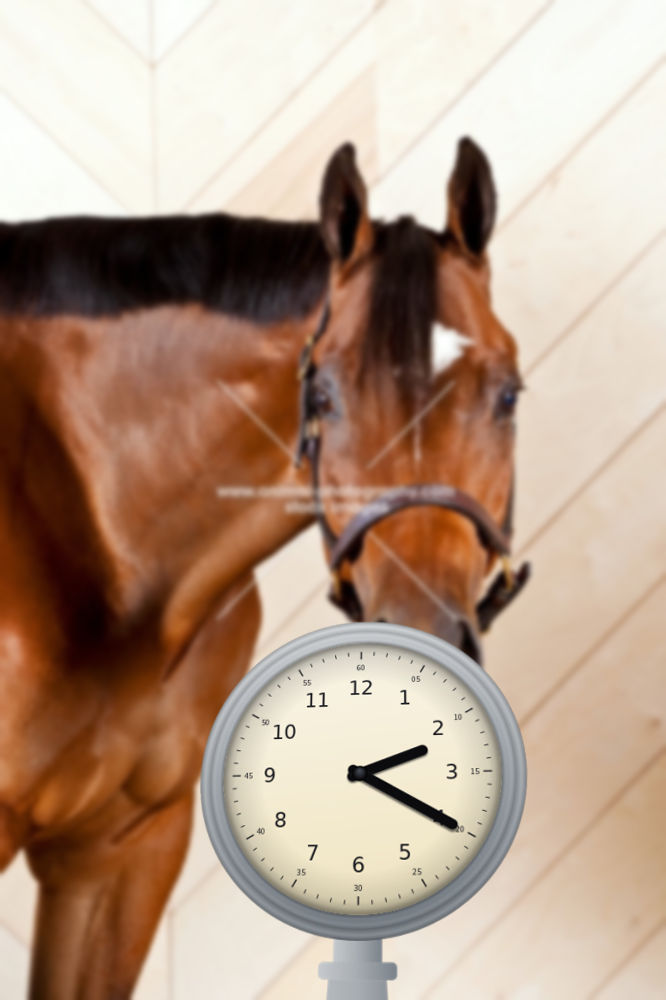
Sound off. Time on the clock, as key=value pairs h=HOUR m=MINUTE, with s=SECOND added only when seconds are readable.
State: h=2 m=20
